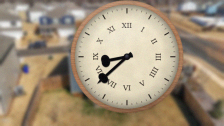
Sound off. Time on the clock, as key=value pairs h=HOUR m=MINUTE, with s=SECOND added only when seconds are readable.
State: h=8 m=38
